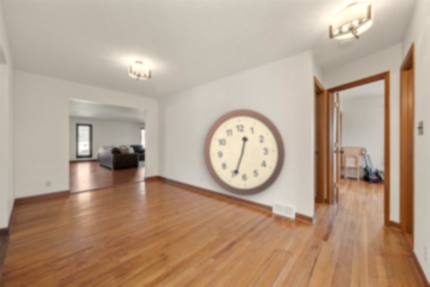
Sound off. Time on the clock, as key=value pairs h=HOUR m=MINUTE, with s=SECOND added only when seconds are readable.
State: h=12 m=34
